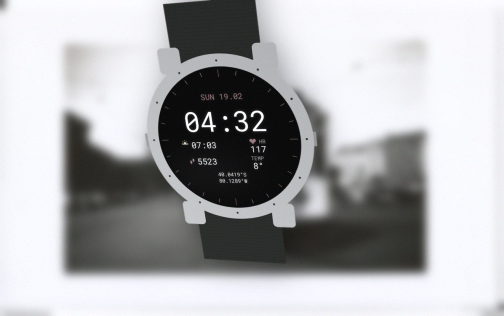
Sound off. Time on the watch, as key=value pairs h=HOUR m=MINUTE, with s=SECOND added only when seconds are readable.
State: h=4 m=32
